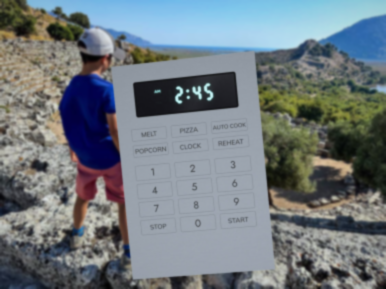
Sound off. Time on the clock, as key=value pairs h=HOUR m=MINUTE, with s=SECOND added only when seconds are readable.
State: h=2 m=45
